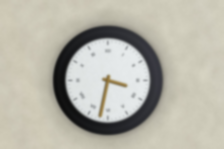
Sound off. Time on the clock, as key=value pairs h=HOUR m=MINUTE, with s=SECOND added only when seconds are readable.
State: h=3 m=32
